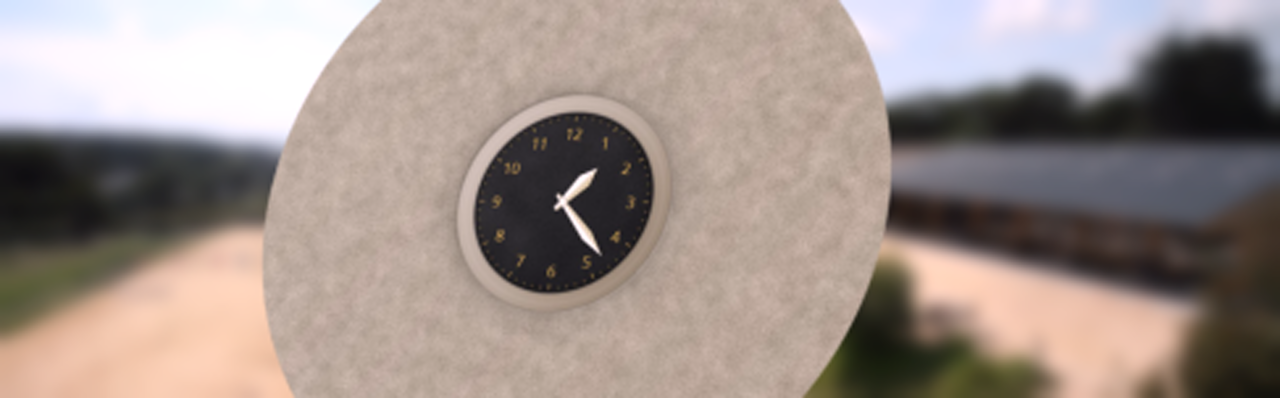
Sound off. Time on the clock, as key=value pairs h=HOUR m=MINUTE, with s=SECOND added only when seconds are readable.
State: h=1 m=23
